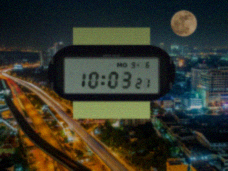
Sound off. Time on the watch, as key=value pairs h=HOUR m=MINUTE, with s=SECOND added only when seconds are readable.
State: h=10 m=3 s=21
